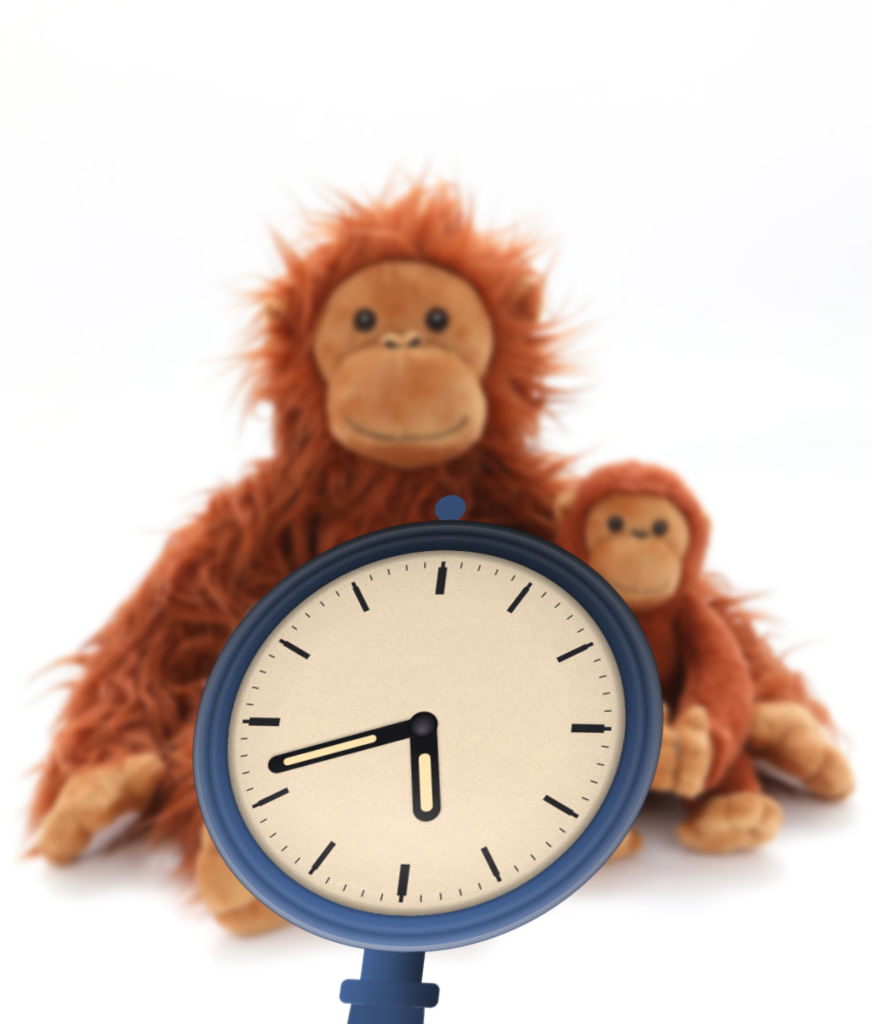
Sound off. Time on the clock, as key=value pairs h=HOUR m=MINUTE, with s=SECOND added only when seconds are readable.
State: h=5 m=42
